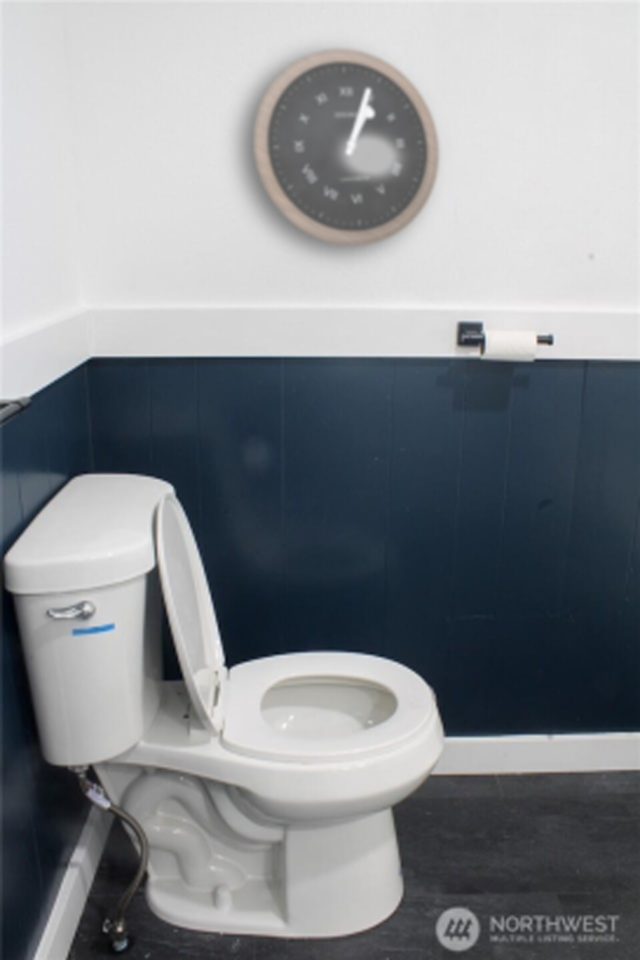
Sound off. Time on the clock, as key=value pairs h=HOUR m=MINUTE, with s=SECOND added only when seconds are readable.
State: h=1 m=4
